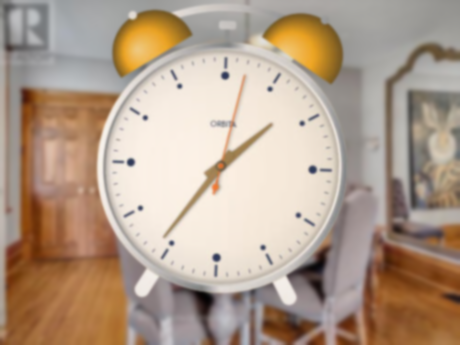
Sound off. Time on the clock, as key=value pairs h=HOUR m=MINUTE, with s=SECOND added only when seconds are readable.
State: h=1 m=36 s=2
